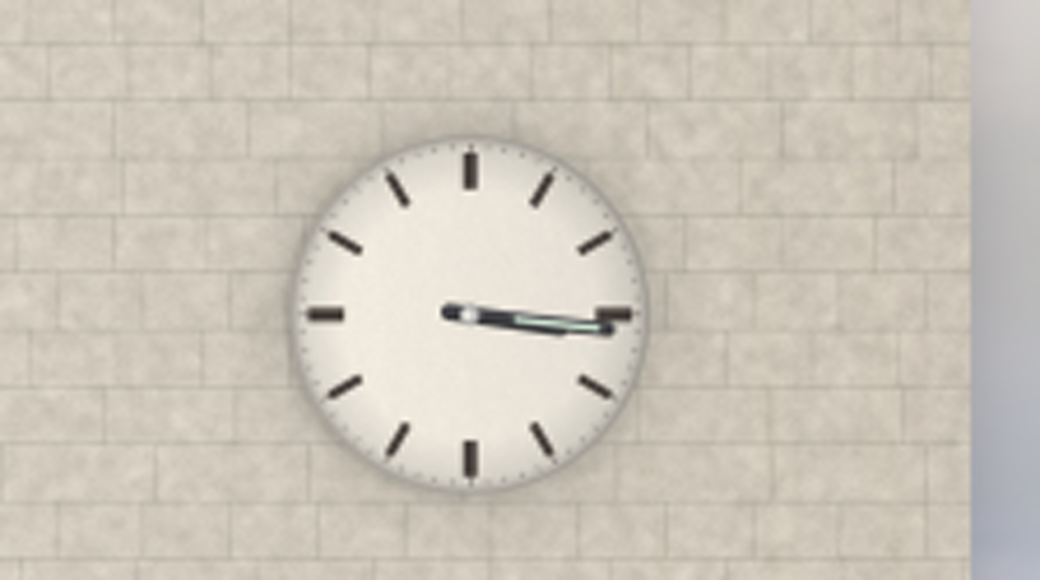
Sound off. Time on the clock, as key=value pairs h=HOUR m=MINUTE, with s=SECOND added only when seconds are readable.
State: h=3 m=16
